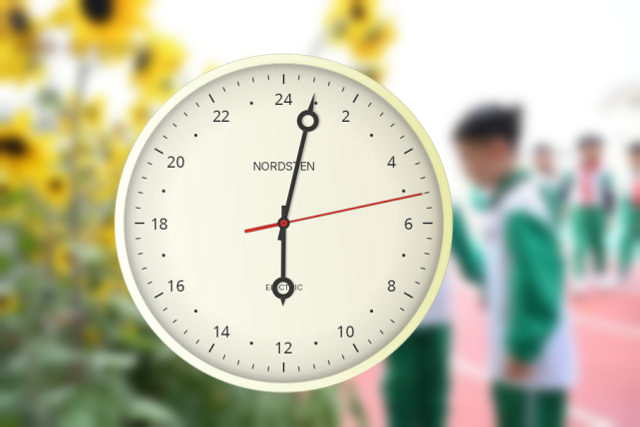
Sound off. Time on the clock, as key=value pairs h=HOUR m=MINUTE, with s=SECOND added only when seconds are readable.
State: h=12 m=2 s=13
